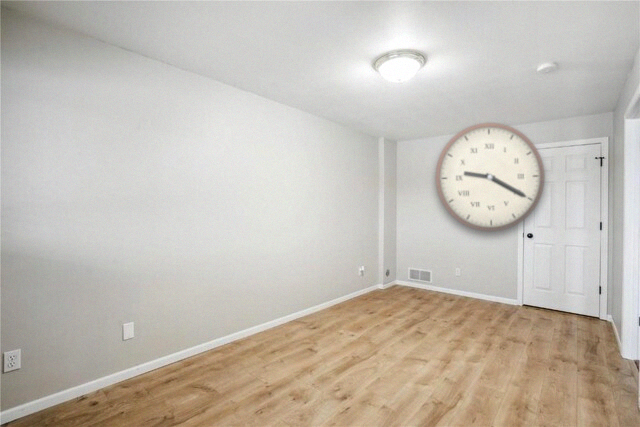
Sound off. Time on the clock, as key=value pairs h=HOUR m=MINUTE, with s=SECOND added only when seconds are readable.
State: h=9 m=20
